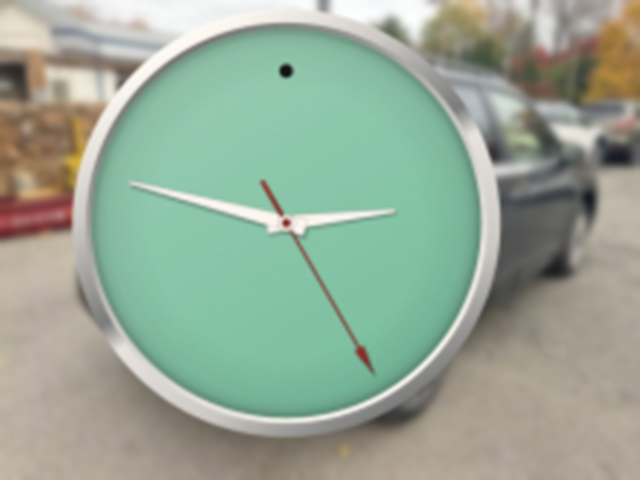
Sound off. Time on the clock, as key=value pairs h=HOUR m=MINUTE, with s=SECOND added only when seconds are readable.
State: h=2 m=47 s=25
